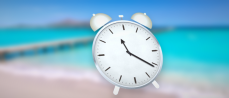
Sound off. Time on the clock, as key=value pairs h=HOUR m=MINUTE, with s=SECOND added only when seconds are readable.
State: h=11 m=21
